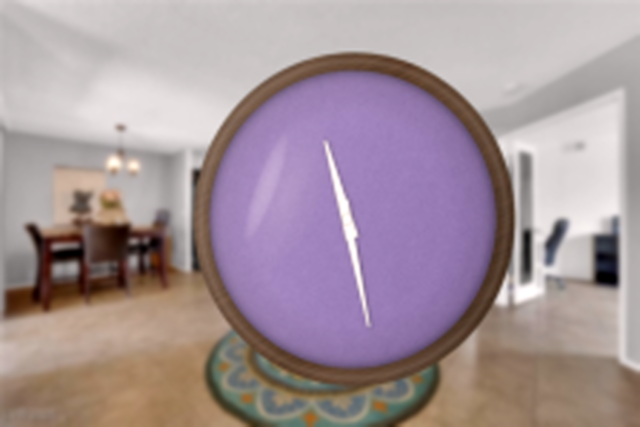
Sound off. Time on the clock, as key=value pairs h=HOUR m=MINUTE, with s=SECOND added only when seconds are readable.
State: h=11 m=28
